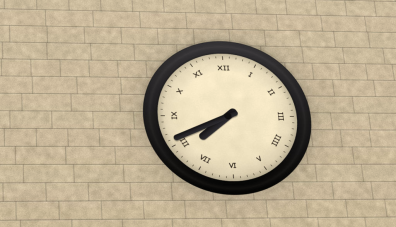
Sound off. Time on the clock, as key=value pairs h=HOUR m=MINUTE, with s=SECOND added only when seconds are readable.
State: h=7 m=41
